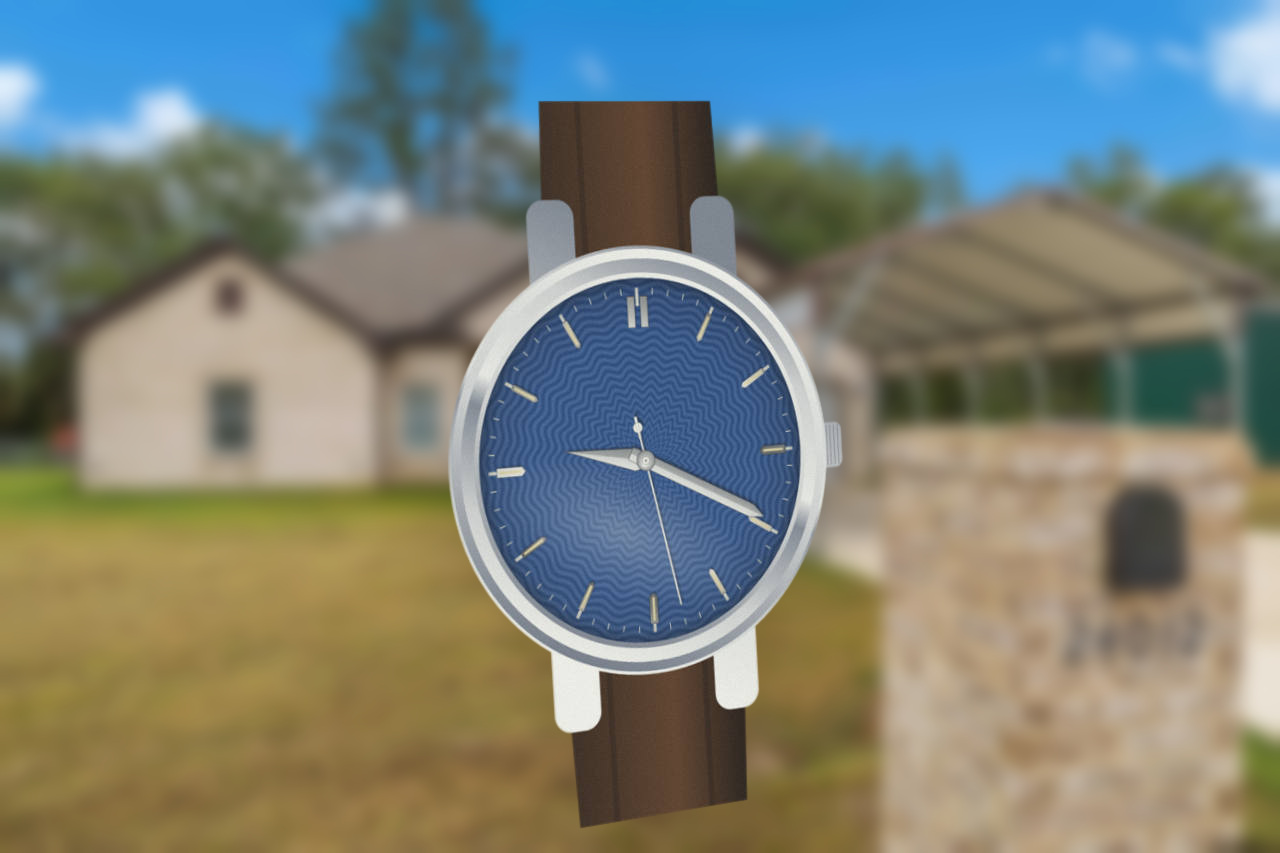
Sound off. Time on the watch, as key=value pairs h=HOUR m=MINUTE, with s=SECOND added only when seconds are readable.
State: h=9 m=19 s=28
